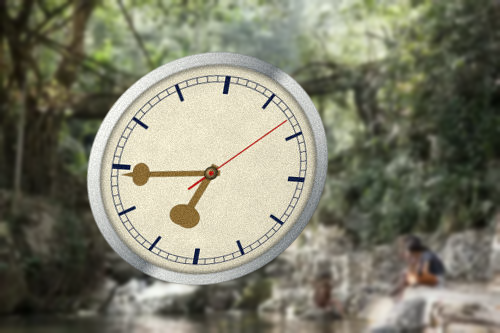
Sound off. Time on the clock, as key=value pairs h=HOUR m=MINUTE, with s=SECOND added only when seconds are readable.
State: h=6 m=44 s=8
